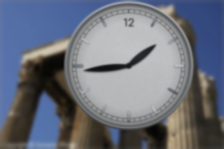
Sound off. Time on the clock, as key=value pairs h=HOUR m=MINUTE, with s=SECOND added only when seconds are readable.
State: h=1 m=44
